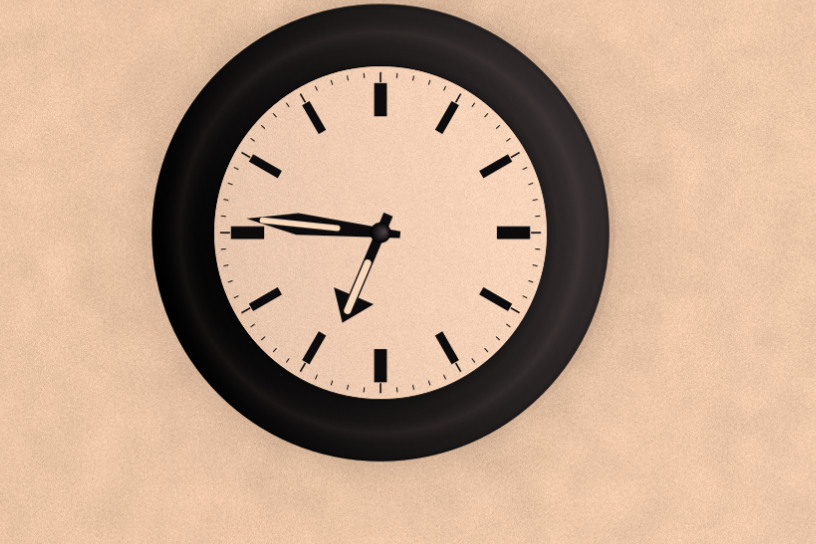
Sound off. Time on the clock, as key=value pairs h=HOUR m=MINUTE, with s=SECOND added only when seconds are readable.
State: h=6 m=46
